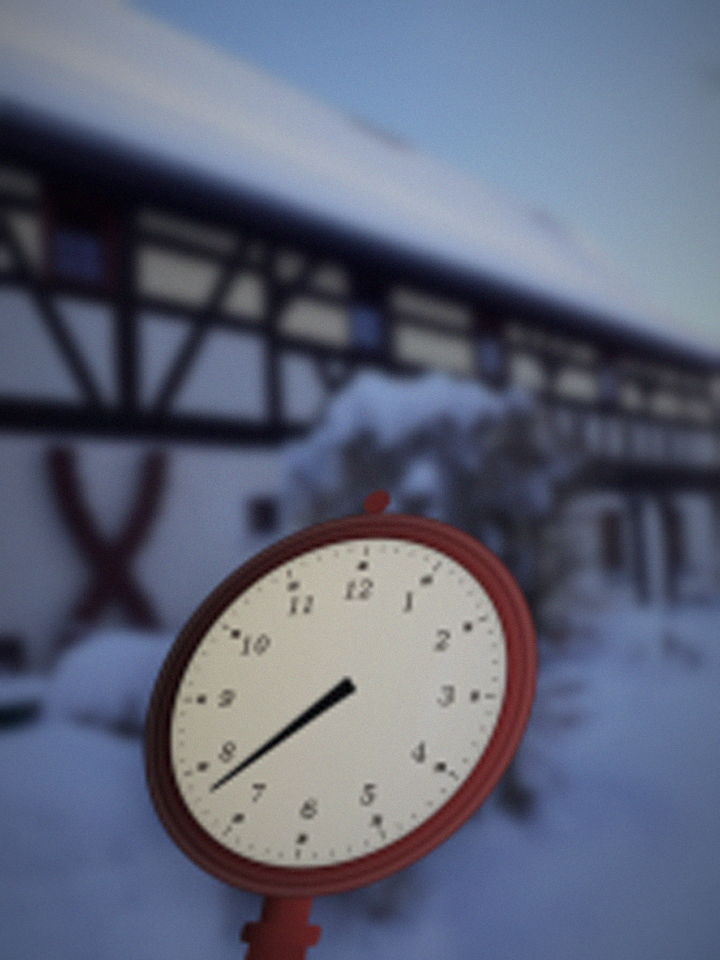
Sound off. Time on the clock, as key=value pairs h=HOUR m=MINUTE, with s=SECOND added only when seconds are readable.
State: h=7 m=38
